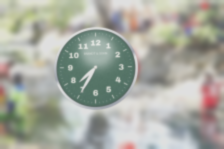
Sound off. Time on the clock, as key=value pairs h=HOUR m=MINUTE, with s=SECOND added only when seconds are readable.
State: h=7 m=35
